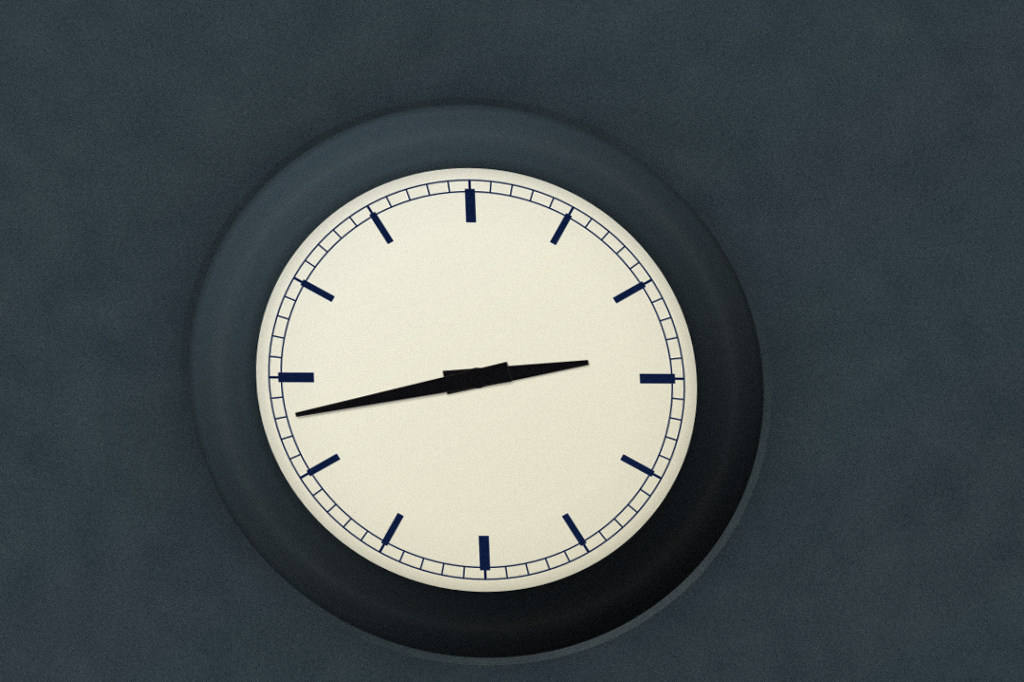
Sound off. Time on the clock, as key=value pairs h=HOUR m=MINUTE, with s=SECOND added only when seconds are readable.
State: h=2 m=43
